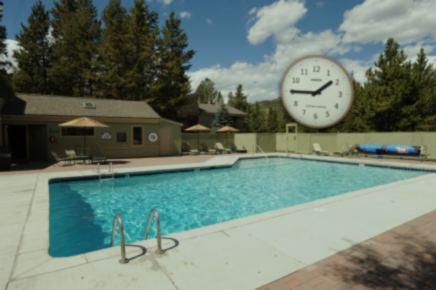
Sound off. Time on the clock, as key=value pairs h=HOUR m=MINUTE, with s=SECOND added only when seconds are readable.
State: h=1 m=45
